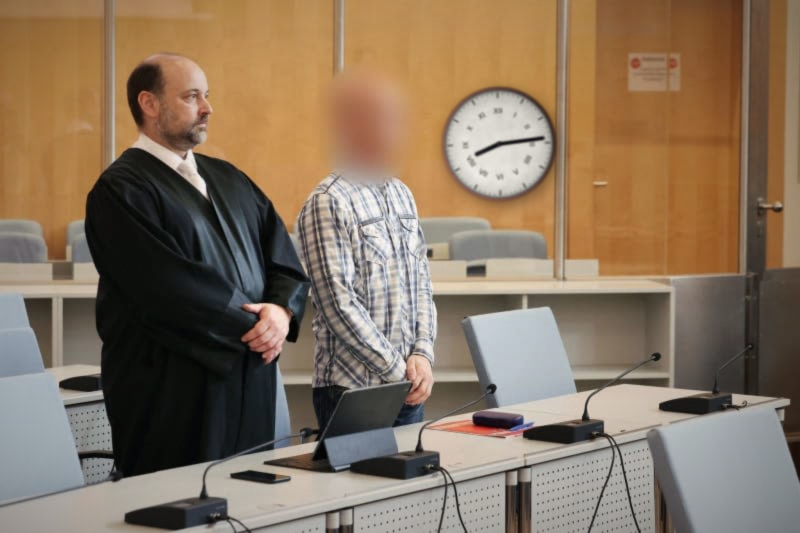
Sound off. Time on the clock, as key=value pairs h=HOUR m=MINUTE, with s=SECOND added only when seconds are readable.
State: h=8 m=14
